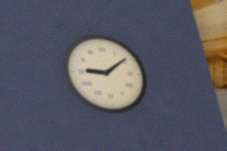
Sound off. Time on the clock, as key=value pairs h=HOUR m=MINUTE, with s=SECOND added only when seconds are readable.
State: h=9 m=9
